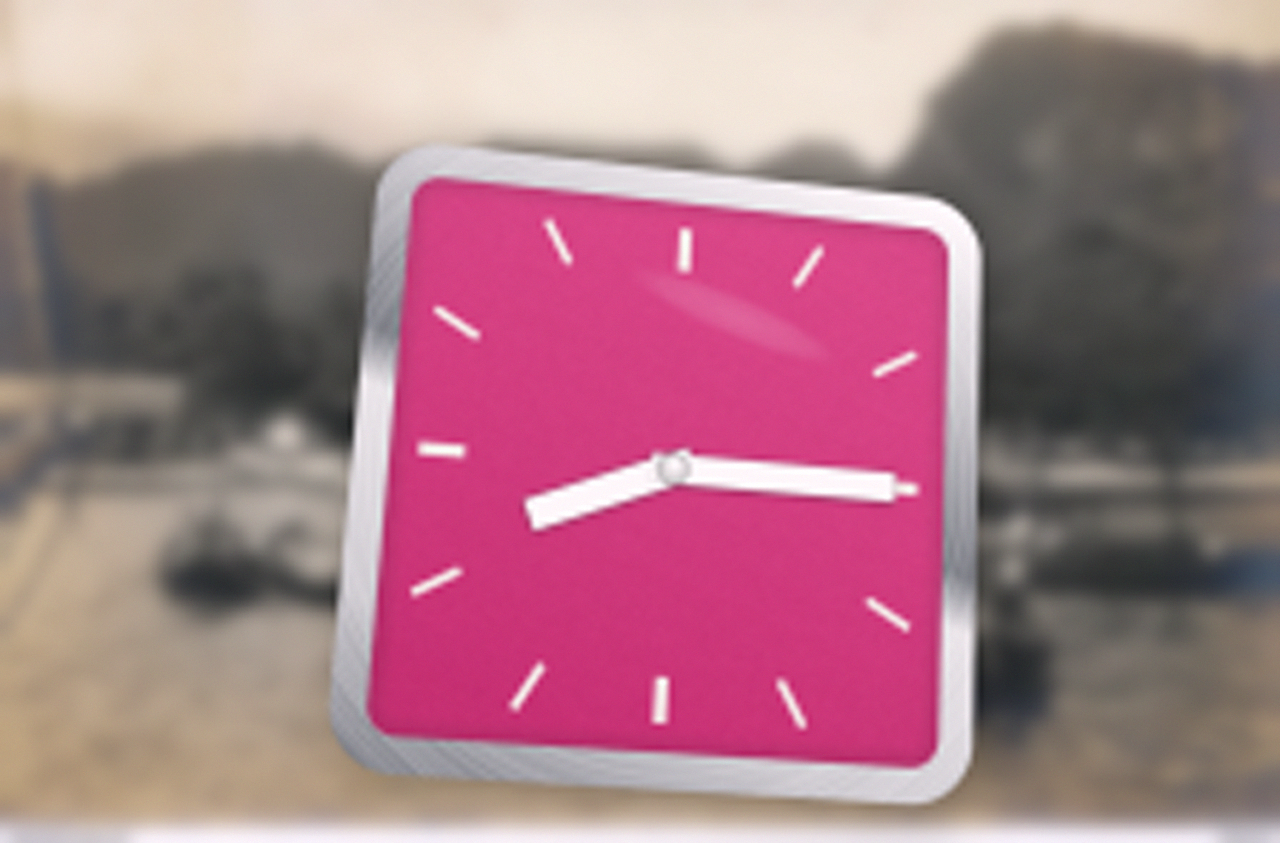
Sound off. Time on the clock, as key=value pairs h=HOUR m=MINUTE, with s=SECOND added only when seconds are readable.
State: h=8 m=15
